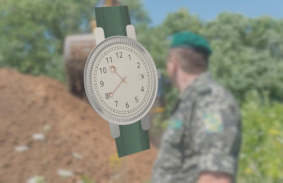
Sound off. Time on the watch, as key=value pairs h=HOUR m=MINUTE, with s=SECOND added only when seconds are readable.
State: h=10 m=39
